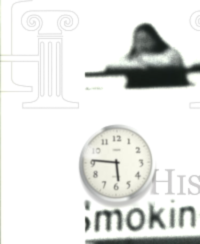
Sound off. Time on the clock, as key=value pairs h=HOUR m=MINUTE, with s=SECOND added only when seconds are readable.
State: h=5 m=46
